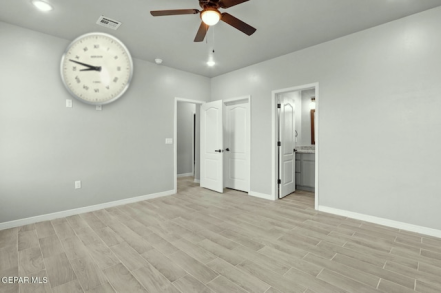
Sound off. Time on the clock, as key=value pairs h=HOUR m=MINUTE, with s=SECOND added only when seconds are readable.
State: h=8 m=48
